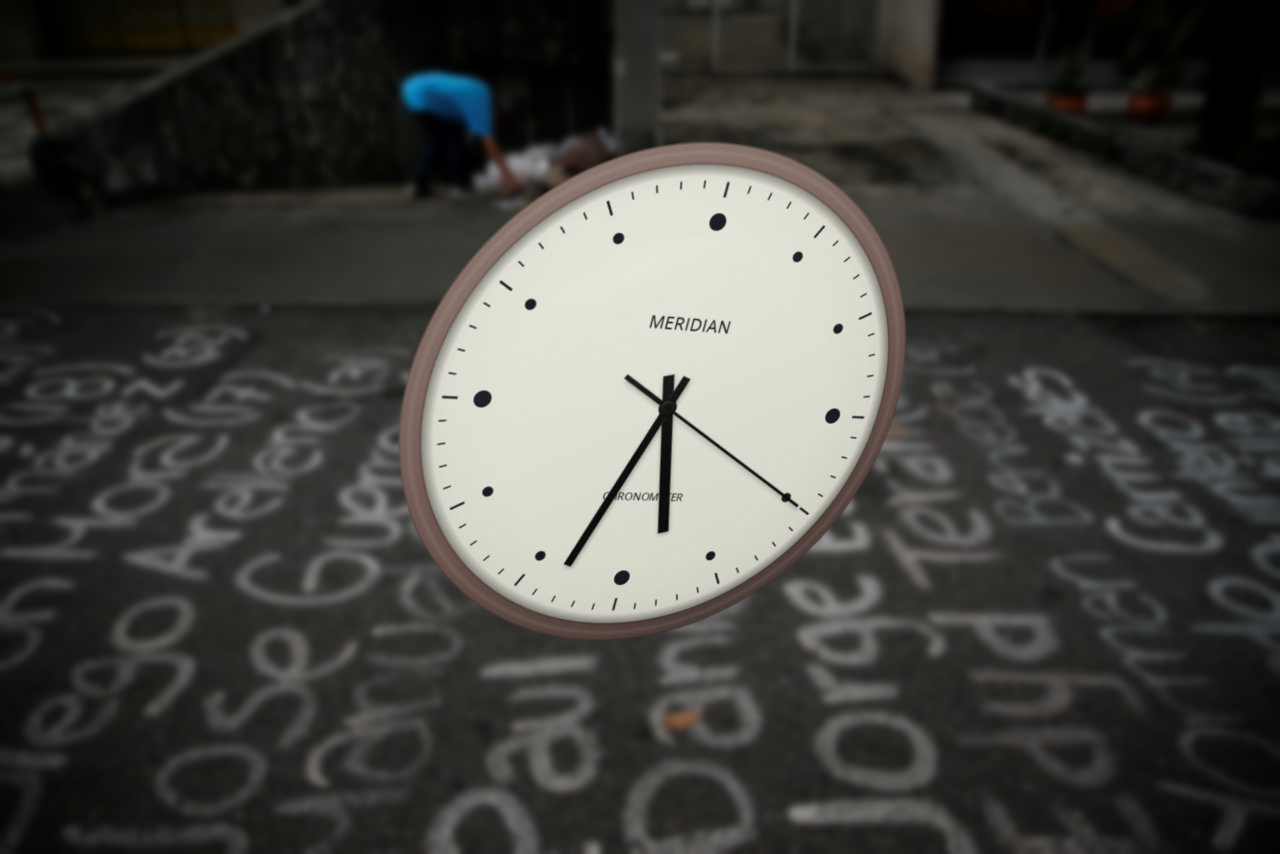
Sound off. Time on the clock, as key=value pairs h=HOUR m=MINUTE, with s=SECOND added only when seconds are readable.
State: h=5 m=33 s=20
